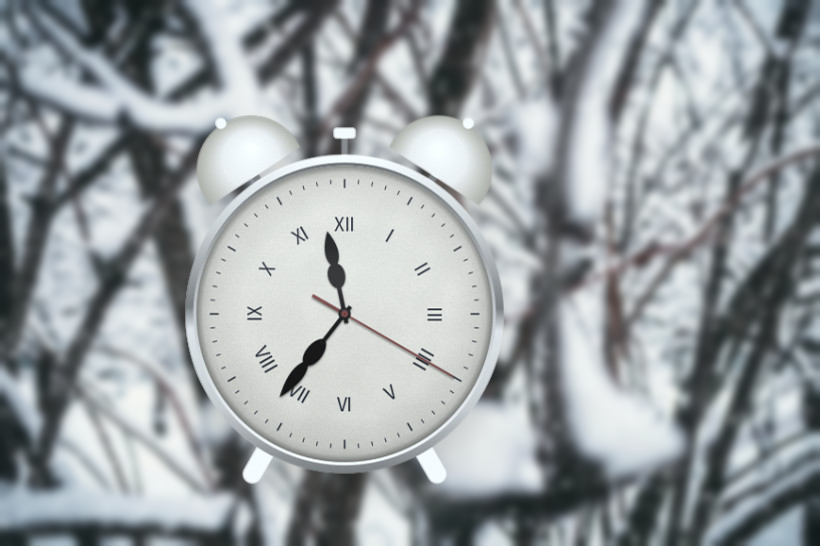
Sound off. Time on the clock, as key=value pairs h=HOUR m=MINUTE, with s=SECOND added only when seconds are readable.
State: h=11 m=36 s=20
